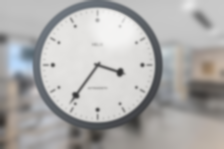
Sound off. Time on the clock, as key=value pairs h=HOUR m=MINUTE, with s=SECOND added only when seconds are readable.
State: h=3 m=36
